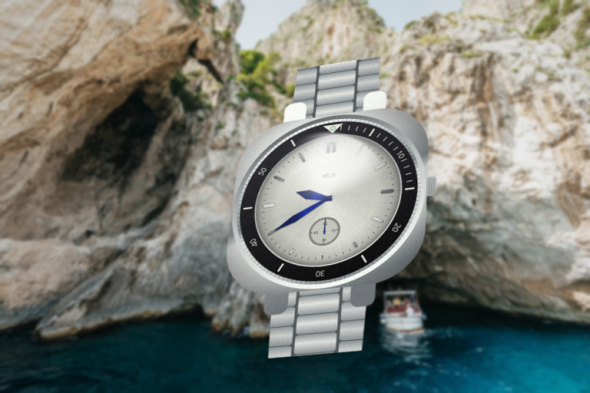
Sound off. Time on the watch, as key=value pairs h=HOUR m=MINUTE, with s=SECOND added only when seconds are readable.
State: h=9 m=40
